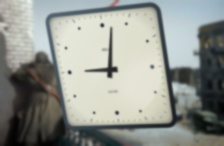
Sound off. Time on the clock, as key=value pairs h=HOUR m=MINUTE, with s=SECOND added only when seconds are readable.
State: h=9 m=2
